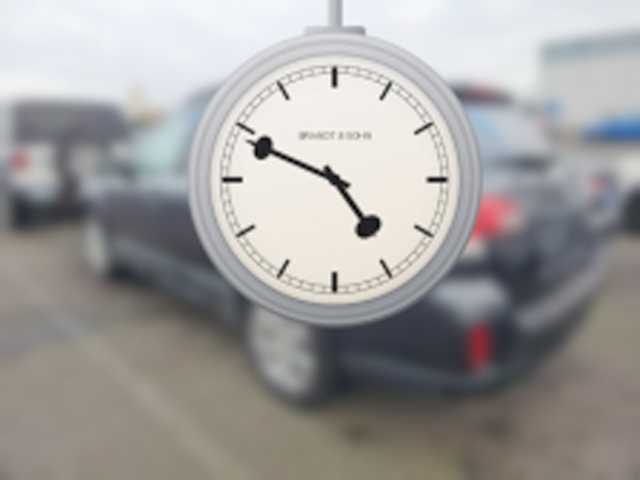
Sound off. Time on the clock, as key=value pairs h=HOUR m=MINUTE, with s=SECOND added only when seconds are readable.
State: h=4 m=49
